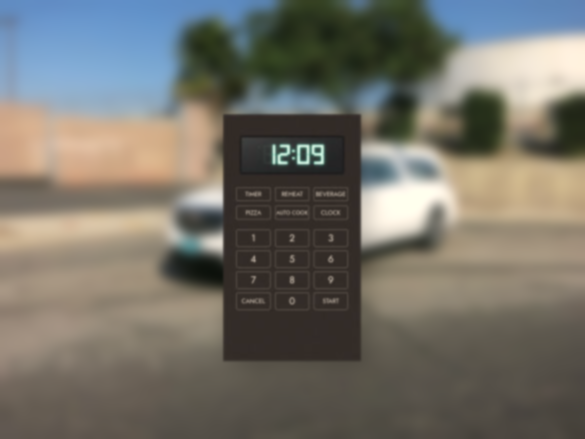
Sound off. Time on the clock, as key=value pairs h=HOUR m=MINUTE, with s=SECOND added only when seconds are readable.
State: h=12 m=9
